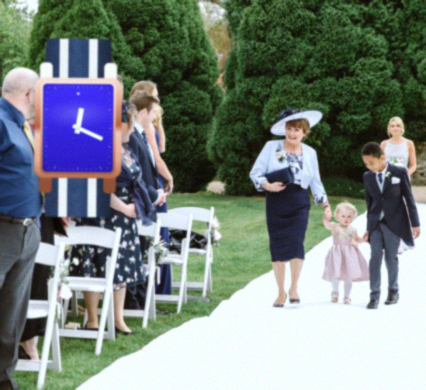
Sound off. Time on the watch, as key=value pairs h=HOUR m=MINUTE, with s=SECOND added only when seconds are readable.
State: h=12 m=19
